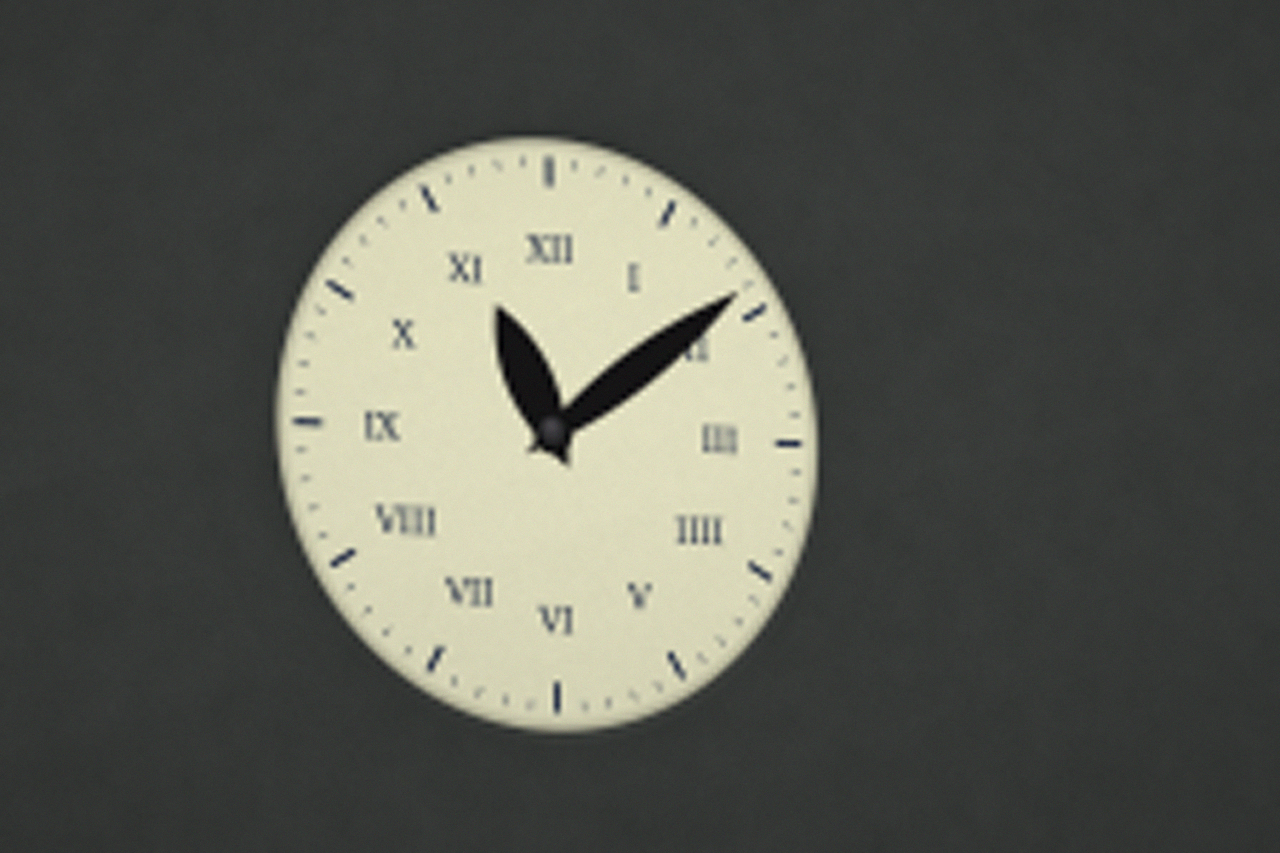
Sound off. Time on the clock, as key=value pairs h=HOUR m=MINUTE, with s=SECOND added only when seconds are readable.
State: h=11 m=9
